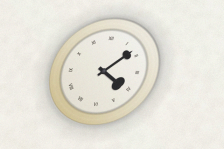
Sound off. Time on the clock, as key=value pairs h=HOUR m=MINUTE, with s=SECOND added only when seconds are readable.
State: h=4 m=8
